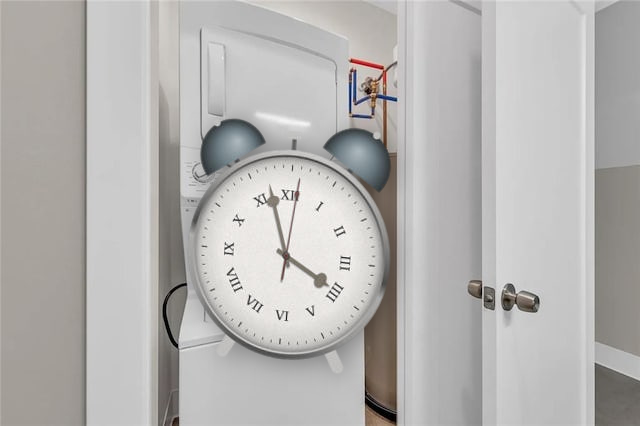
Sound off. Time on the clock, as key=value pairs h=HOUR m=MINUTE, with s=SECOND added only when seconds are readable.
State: h=3 m=57 s=1
